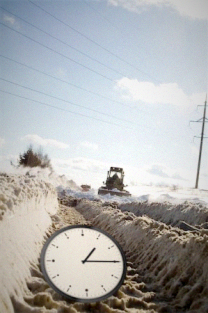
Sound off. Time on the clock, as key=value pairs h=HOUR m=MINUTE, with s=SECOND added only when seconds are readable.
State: h=1 m=15
